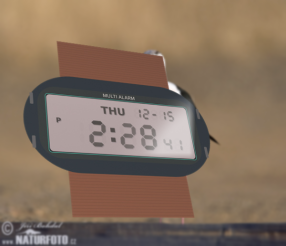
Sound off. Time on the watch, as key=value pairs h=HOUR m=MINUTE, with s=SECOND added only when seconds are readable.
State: h=2 m=28 s=41
